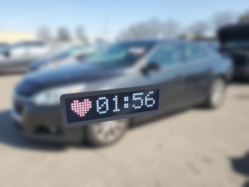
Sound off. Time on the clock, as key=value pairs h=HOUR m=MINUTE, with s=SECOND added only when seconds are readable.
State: h=1 m=56
